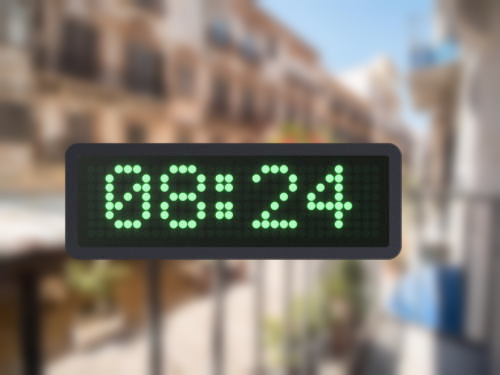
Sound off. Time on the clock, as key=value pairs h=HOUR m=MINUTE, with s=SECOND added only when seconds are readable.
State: h=8 m=24
